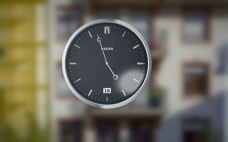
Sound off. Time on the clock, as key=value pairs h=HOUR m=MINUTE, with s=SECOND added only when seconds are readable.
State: h=4 m=57
